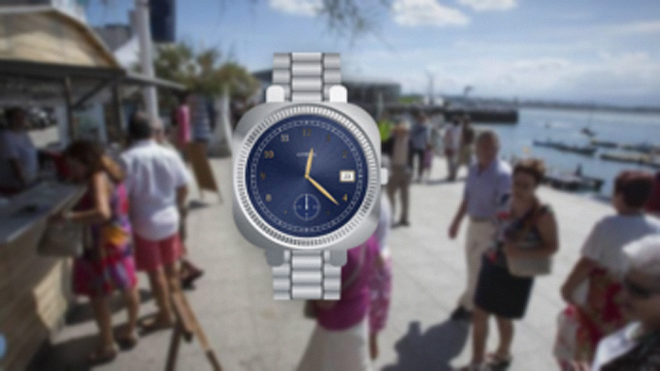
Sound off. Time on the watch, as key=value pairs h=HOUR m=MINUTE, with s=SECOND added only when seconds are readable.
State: h=12 m=22
